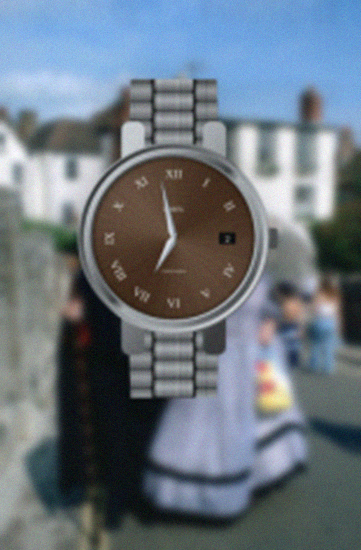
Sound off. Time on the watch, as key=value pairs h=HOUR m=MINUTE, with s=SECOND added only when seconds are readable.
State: h=6 m=58
